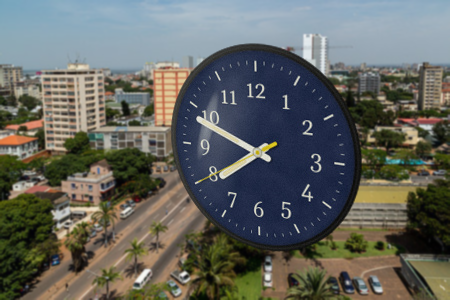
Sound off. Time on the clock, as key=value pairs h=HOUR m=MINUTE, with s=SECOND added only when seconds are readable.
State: h=7 m=48 s=40
